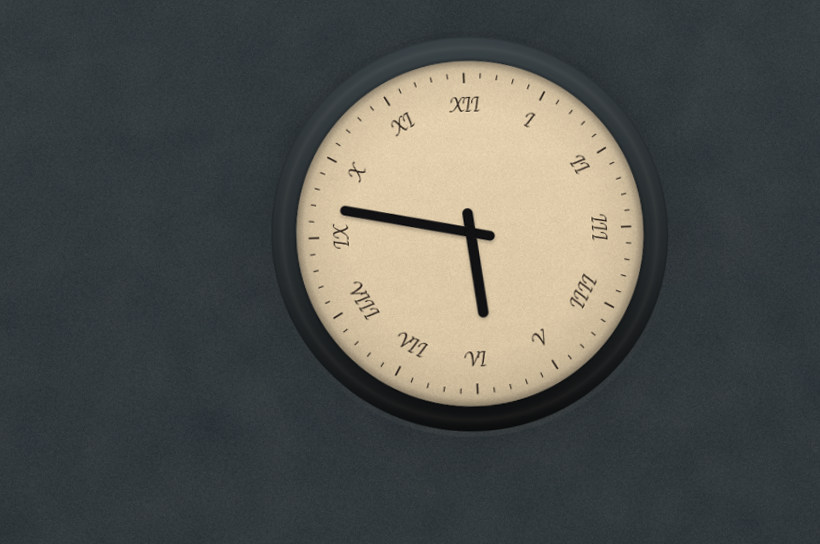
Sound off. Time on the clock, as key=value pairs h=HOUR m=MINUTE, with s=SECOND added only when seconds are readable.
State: h=5 m=47
